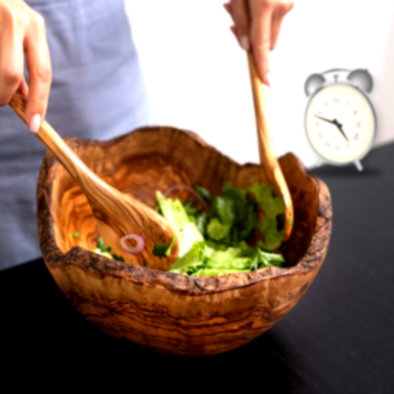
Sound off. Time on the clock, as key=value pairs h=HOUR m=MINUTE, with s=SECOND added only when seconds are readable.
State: h=4 m=48
